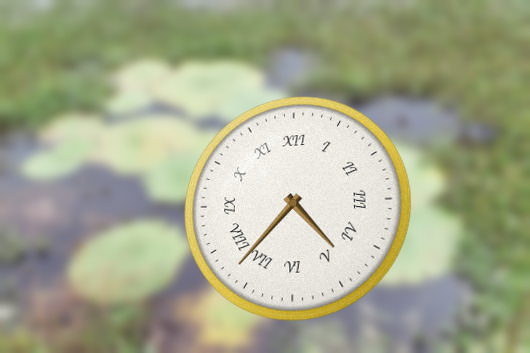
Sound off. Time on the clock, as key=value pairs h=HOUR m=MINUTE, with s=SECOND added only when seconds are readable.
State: h=4 m=37
